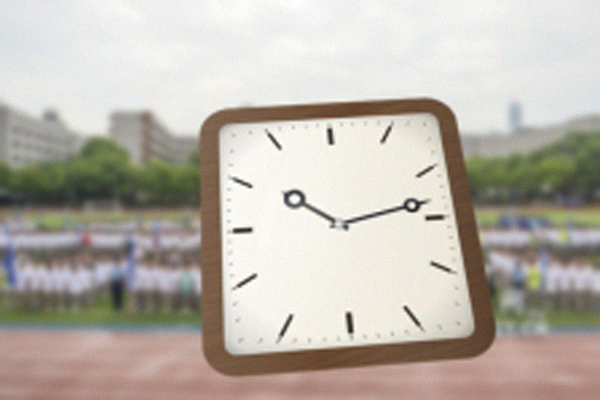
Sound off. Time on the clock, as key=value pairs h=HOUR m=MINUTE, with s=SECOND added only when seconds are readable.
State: h=10 m=13
